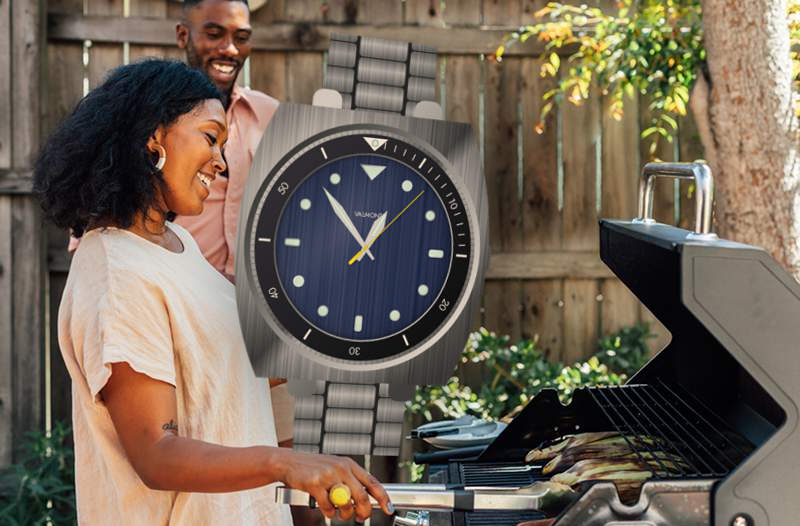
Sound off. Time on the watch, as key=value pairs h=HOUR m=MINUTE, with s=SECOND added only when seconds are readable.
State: h=12 m=53 s=7
